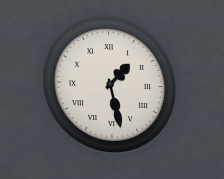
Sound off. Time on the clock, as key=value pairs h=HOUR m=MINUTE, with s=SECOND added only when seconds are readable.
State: h=1 m=28
